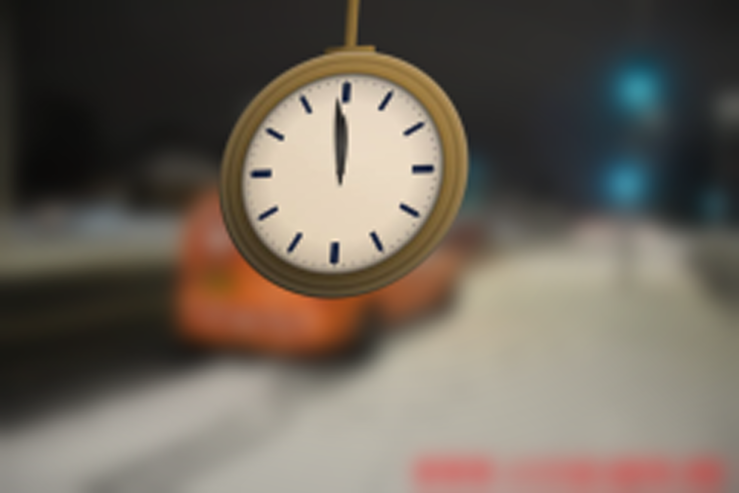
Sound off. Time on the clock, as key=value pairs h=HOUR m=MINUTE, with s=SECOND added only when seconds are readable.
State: h=11 m=59
